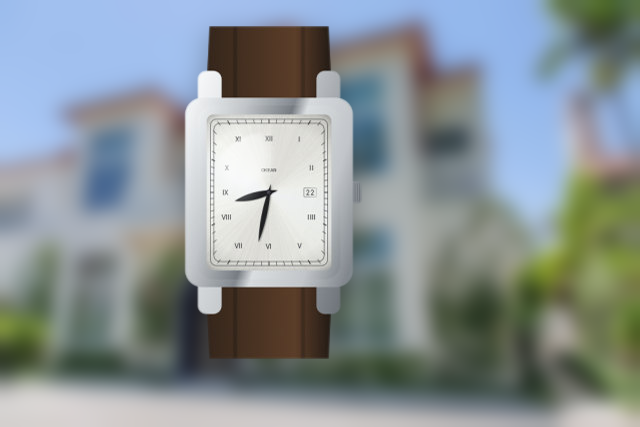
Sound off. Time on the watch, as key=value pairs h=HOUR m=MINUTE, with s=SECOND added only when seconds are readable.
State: h=8 m=32
